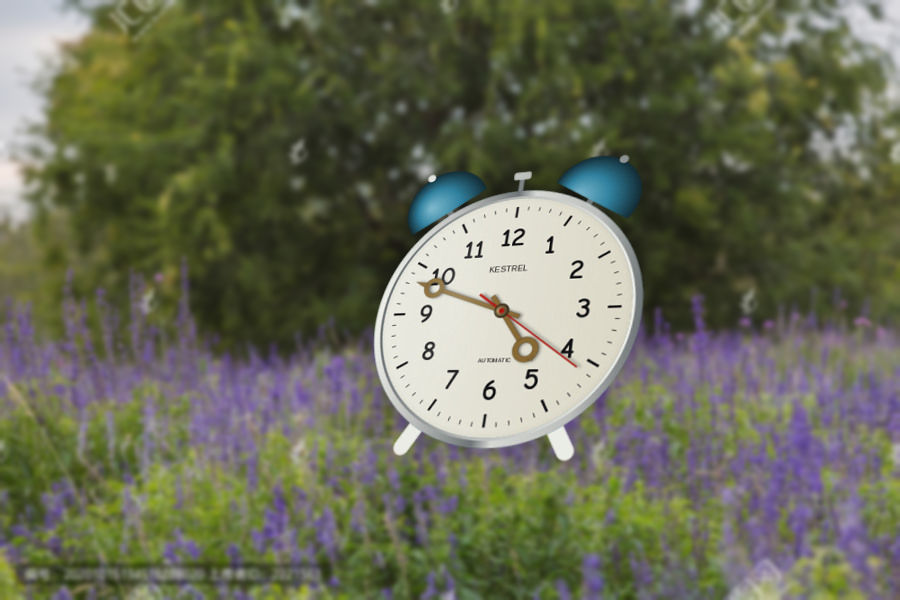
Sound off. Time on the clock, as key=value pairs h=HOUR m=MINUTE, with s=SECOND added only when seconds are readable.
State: h=4 m=48 s=21
